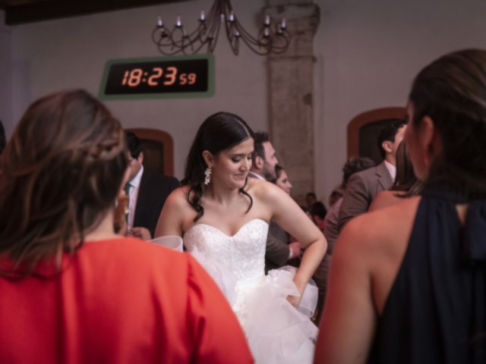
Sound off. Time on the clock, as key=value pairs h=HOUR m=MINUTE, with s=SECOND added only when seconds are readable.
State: h=18 m=23
